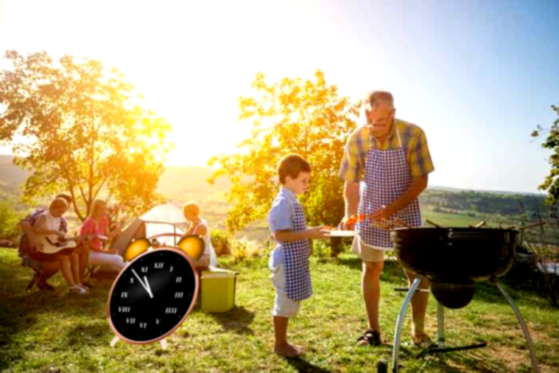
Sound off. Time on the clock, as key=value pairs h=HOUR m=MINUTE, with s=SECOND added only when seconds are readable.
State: h=10 m=52
